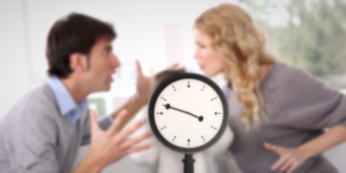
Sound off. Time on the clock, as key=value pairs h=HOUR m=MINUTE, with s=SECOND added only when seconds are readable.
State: h=3 m=48
